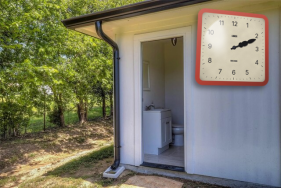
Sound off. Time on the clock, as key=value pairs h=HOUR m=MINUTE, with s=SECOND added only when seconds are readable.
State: h=2 m=11
